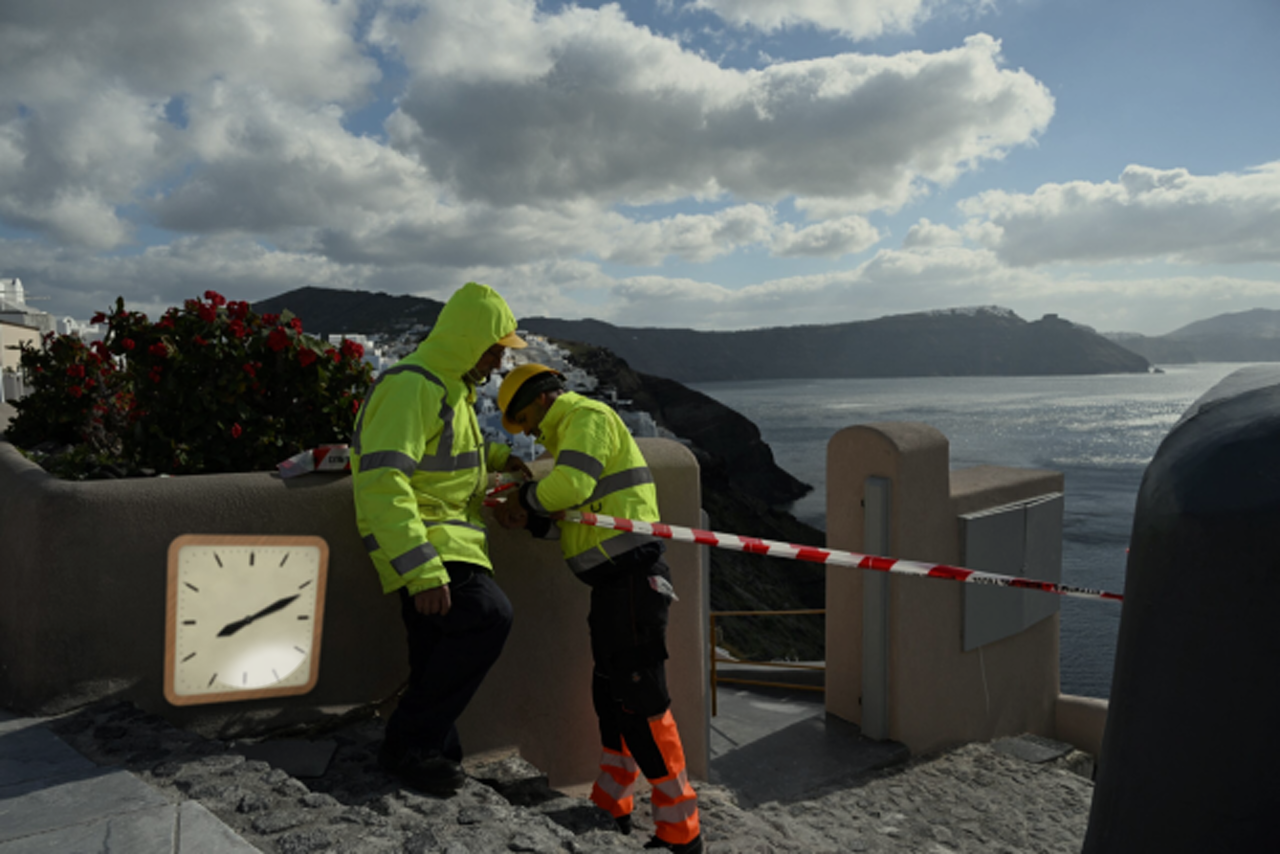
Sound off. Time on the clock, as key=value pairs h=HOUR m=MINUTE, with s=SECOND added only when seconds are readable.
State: h=8 m=11
